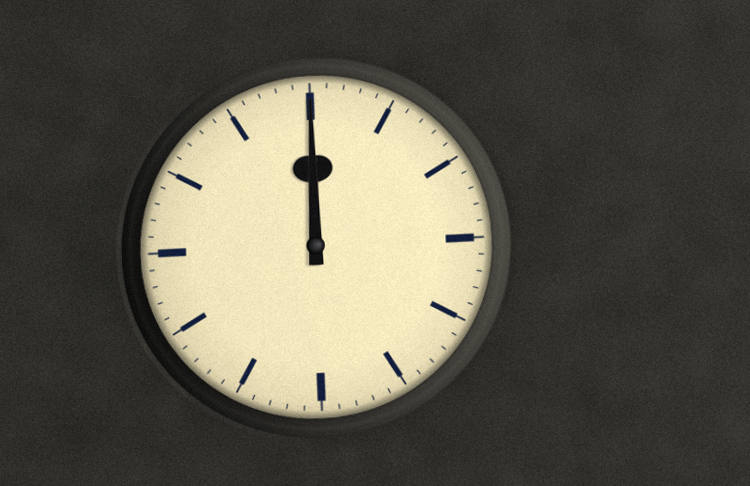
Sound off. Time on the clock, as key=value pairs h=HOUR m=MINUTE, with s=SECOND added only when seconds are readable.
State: h=12 m=0
